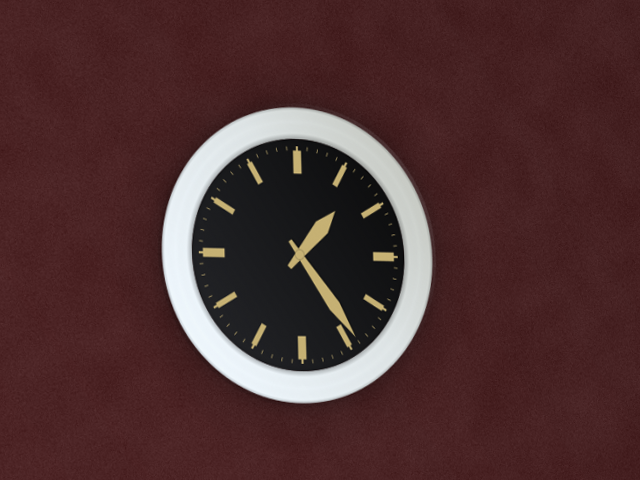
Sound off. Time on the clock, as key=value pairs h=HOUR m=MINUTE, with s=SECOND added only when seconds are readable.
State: h=1 m=24
